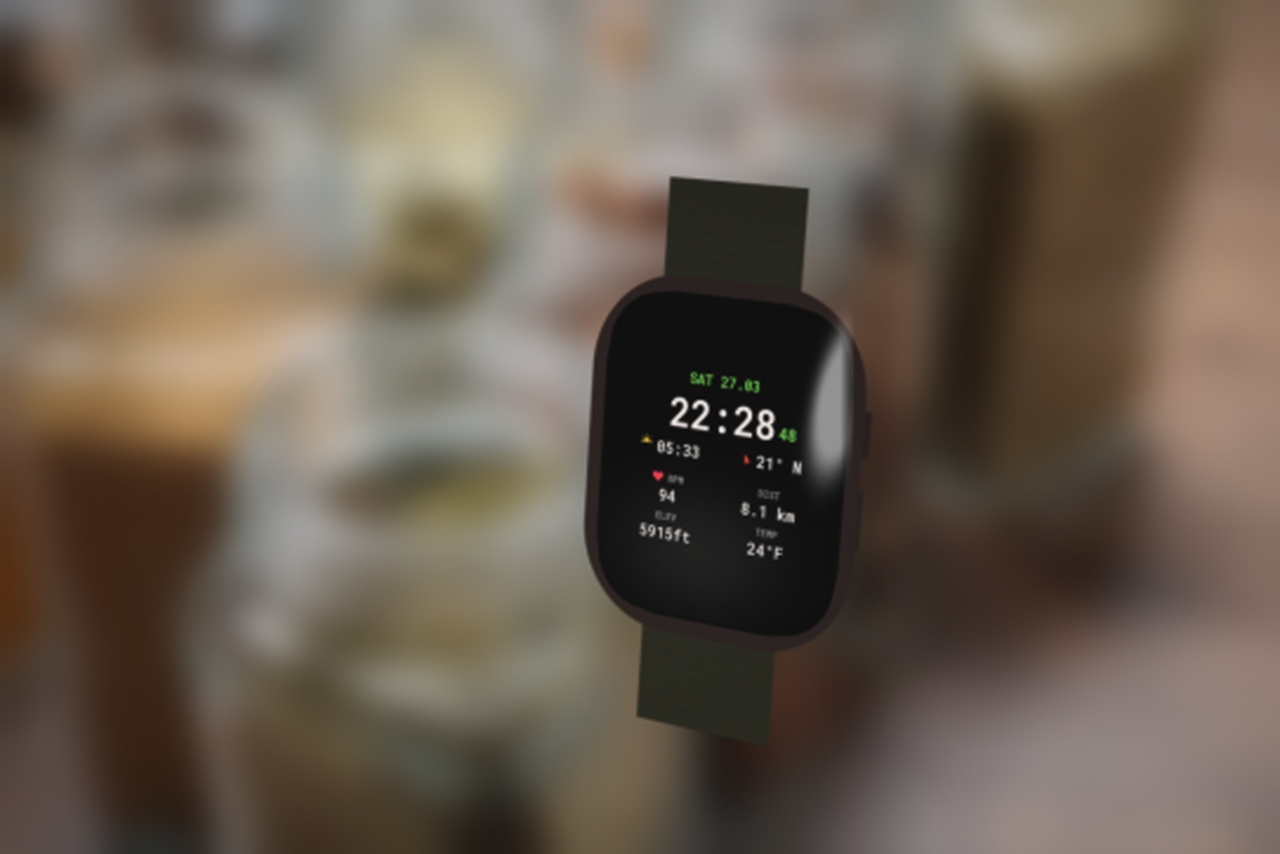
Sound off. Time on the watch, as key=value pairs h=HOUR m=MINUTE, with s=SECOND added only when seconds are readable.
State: h=22 m=28
